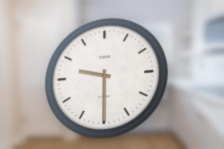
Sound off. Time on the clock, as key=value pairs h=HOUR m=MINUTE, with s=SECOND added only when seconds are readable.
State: h=9 m=30
